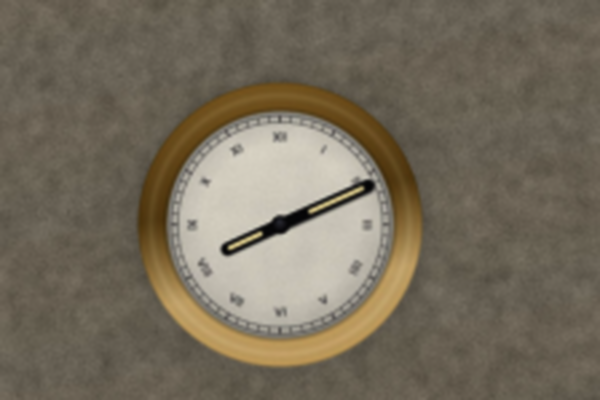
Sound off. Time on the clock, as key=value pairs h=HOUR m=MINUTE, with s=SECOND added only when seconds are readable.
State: h=8 m=11
